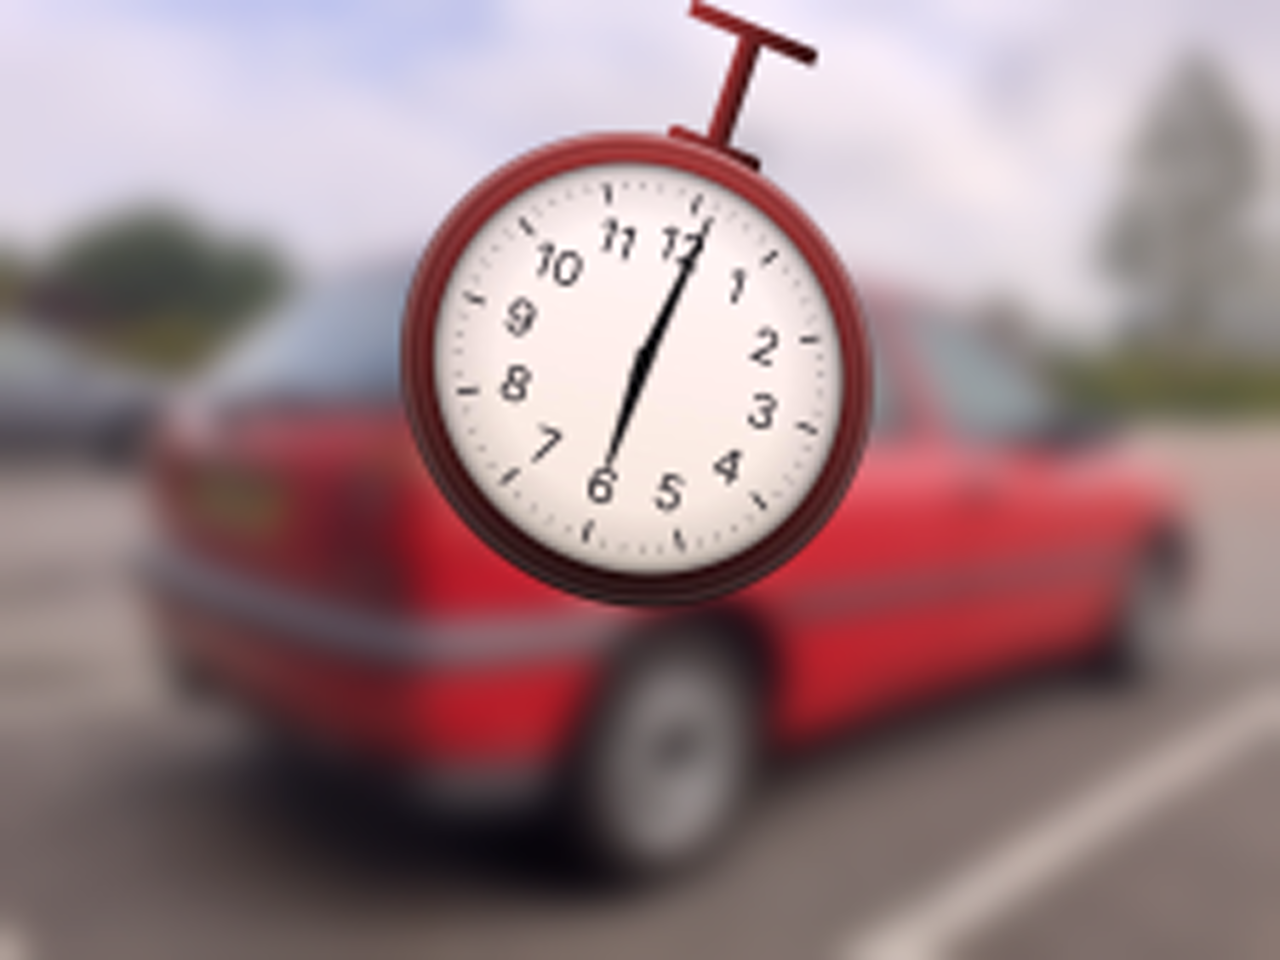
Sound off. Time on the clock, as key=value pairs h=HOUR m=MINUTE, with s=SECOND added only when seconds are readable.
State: h=6 m=1
